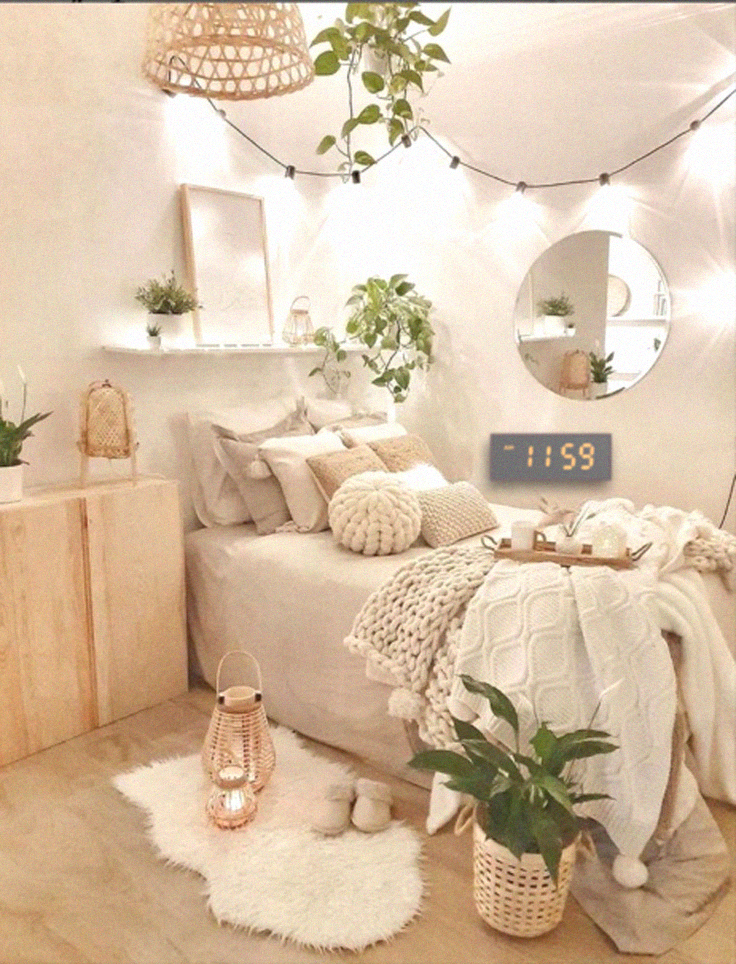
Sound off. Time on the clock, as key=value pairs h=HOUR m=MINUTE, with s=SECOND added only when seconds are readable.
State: h=11 m=59
